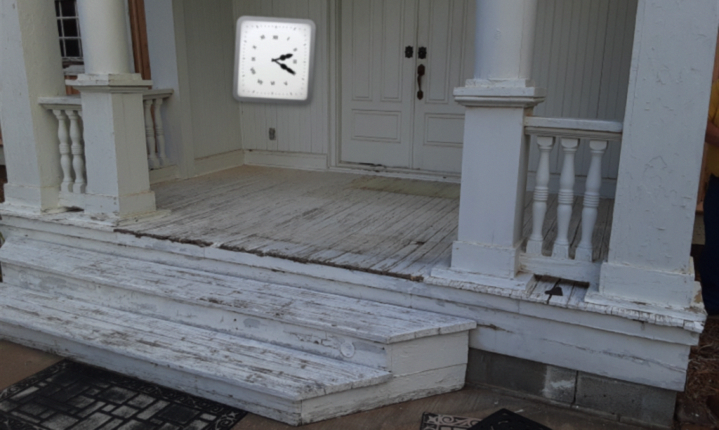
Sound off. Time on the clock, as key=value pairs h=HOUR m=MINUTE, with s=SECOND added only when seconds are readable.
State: h=2 m=20
